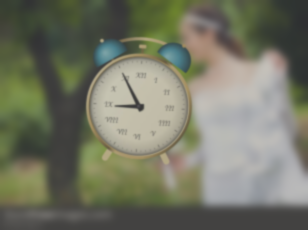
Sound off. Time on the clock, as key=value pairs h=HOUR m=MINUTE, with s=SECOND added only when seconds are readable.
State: h=8 m=55
